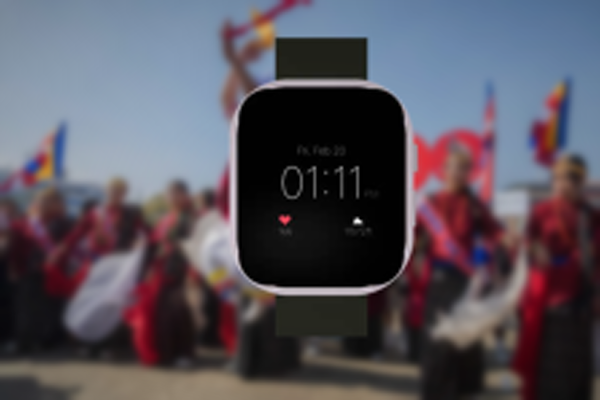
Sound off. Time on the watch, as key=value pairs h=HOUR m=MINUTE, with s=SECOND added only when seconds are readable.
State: h=1 m=11
